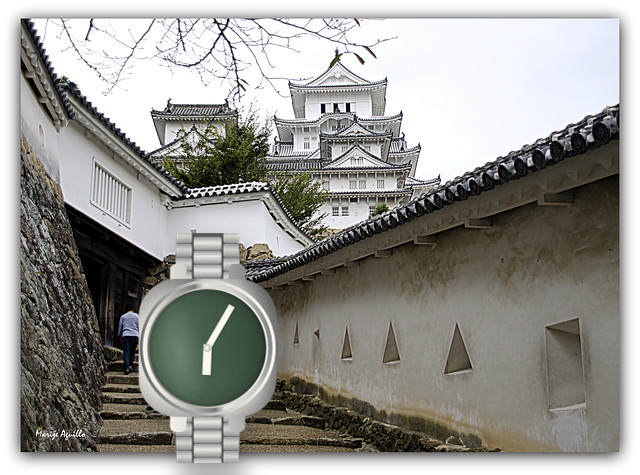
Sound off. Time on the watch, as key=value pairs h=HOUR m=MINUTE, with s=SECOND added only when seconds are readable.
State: h=6 m=5
